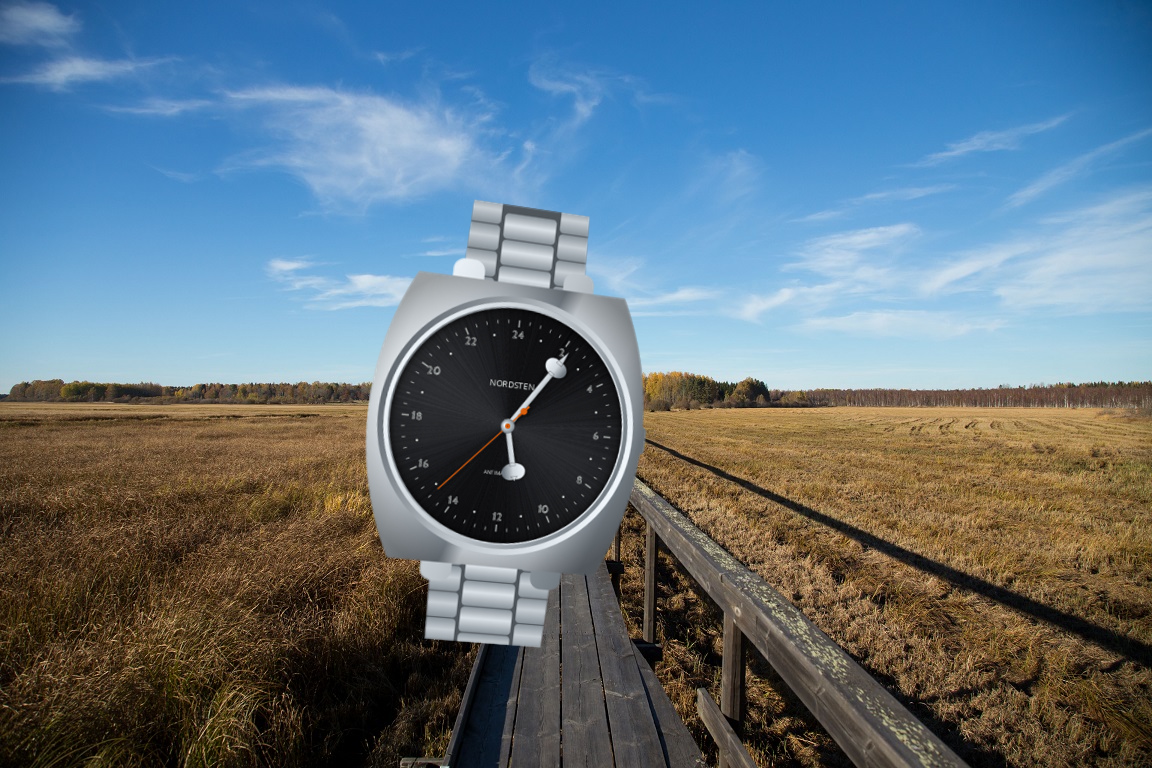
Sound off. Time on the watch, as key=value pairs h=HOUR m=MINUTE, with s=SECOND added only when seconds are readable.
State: h=11 m=5 s=37
